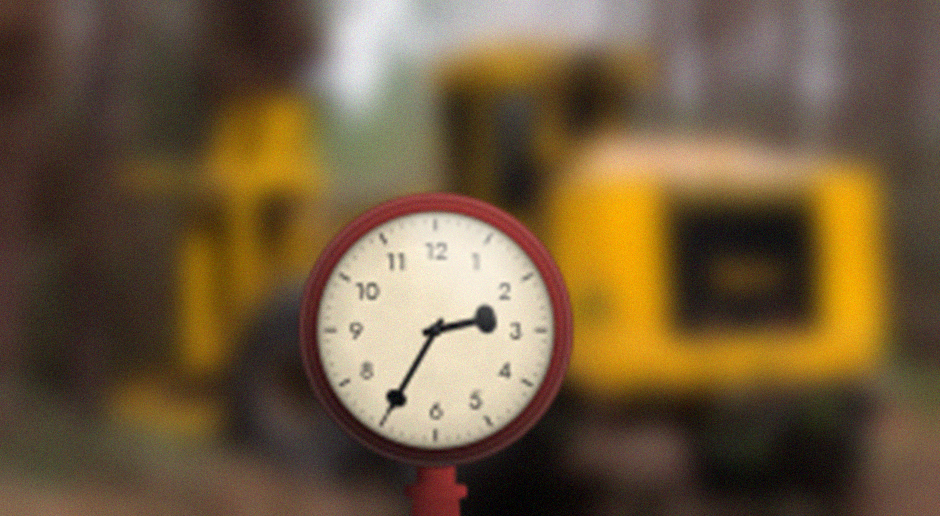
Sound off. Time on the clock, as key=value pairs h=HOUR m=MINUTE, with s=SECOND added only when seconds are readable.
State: h=2 m=35
